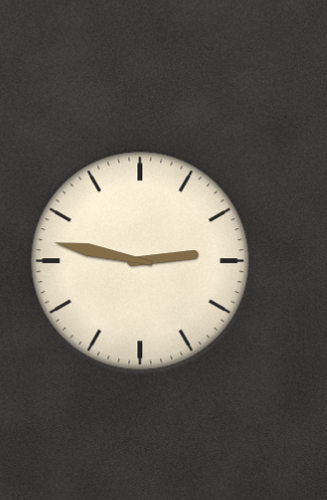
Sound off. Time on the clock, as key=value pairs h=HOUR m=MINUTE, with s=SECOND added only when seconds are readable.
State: h=2 m=47
